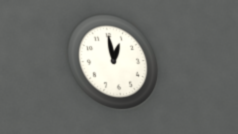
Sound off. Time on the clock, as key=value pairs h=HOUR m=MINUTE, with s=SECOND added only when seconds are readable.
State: h=1 m=0
